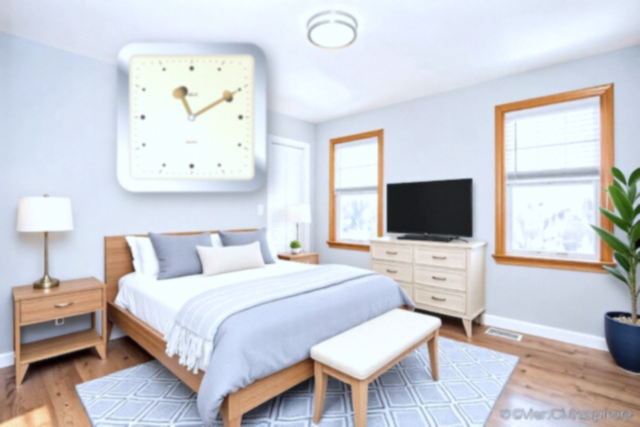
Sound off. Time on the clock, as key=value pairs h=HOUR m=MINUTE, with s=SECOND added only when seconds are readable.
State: h=11 m=10
